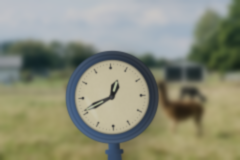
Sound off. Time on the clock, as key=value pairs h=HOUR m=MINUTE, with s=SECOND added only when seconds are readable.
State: h=12 m=41
